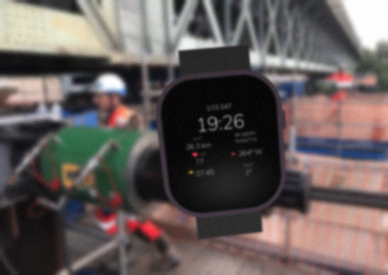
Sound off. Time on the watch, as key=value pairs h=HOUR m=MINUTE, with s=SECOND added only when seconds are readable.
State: h=19 m=26
